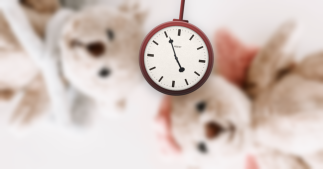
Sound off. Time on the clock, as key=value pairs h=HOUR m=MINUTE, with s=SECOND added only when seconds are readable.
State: h=4 m=56
